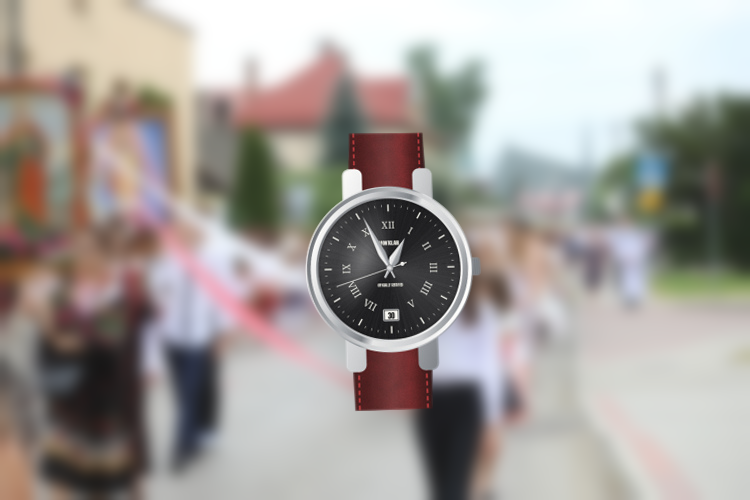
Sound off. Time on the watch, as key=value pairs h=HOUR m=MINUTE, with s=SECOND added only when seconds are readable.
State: h=12 m=55 s=42
